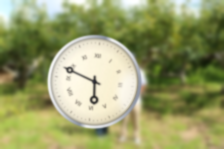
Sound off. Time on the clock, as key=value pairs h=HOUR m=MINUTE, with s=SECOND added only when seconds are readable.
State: h=5 m=48
